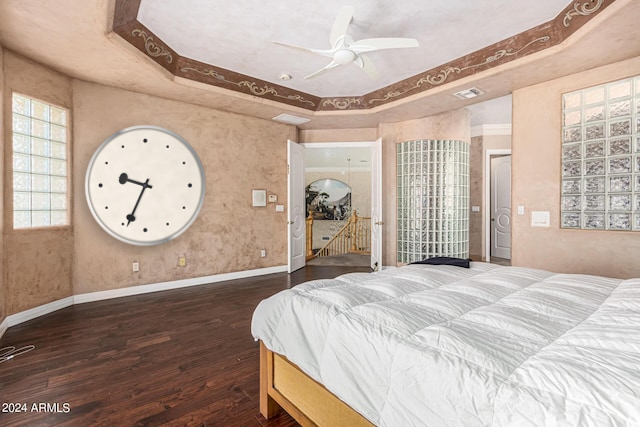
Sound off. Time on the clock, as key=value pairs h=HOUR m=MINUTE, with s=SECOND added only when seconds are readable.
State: h=9 m=34
